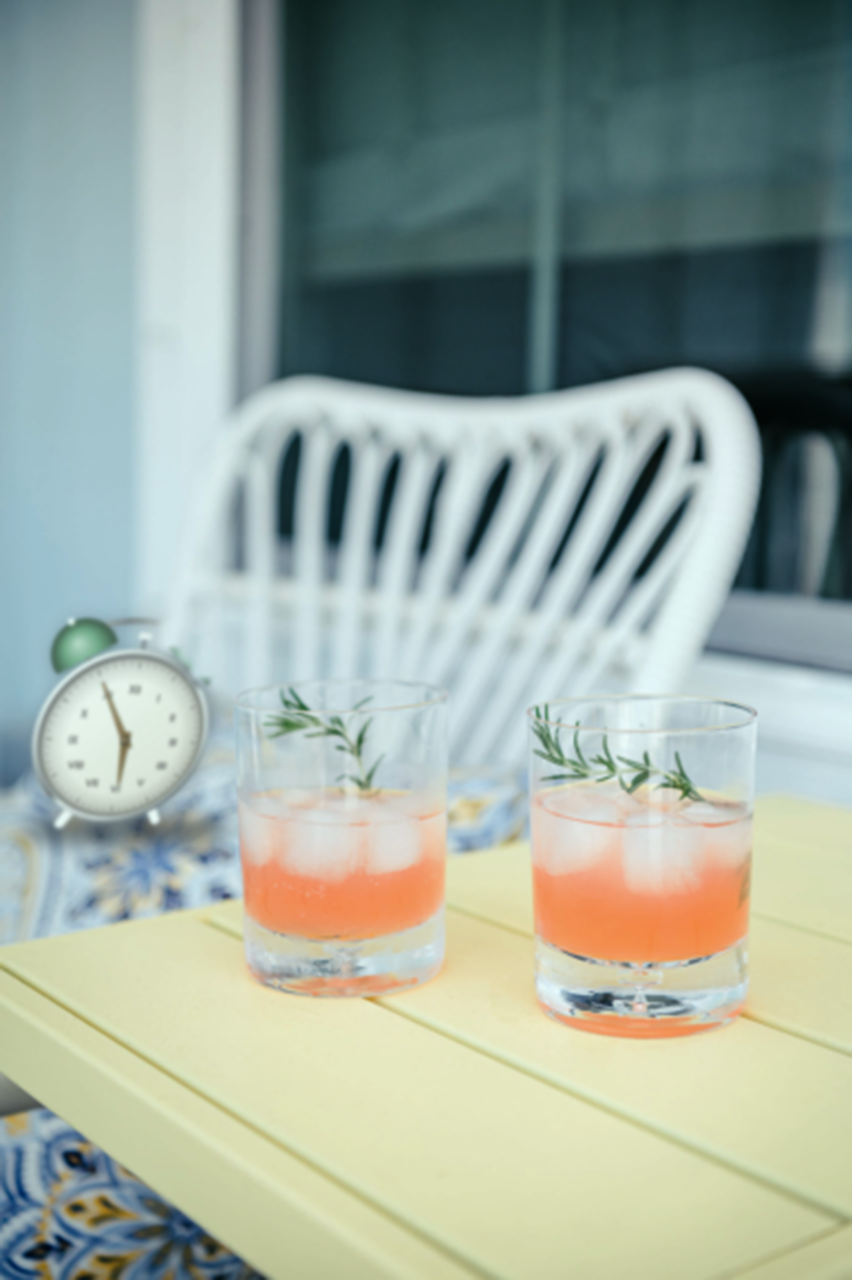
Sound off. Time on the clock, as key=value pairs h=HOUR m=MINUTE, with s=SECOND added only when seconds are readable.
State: h=5 m=55
